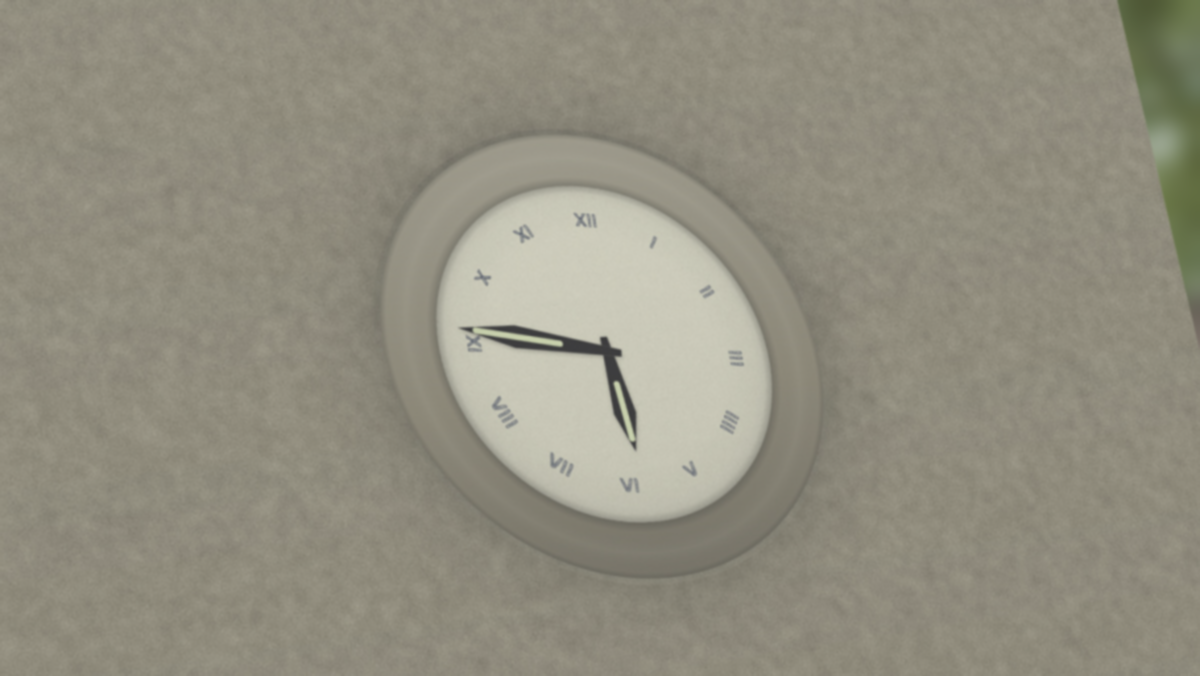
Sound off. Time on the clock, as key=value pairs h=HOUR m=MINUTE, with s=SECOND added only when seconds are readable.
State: h=5 m=46
